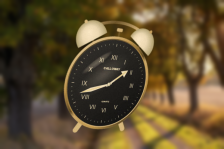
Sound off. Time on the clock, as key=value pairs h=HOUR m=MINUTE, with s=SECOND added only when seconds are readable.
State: h=1 m=42
